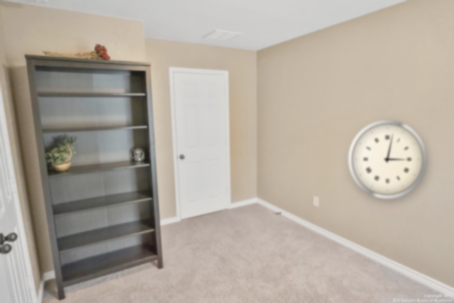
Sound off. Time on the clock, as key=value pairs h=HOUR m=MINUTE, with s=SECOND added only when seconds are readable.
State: h=3 m=2
